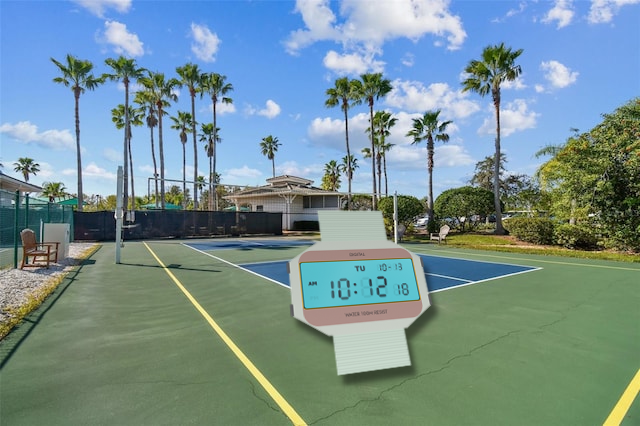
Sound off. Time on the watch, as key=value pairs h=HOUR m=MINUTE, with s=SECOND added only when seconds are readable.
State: h=10 m=12 s=18
